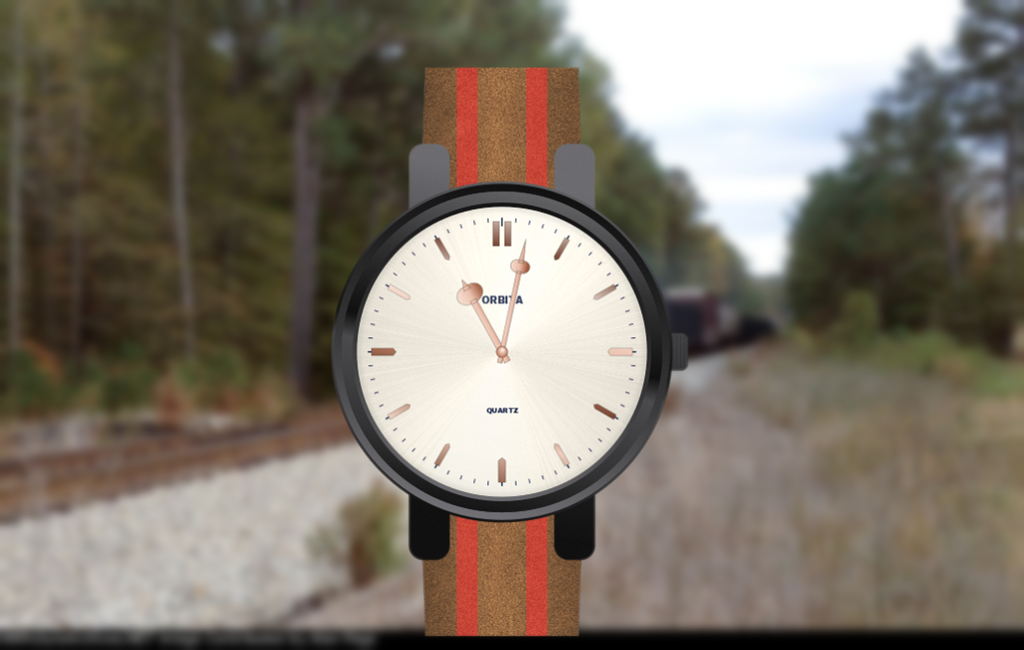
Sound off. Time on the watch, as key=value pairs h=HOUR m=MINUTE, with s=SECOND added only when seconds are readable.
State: h=11 m=2
